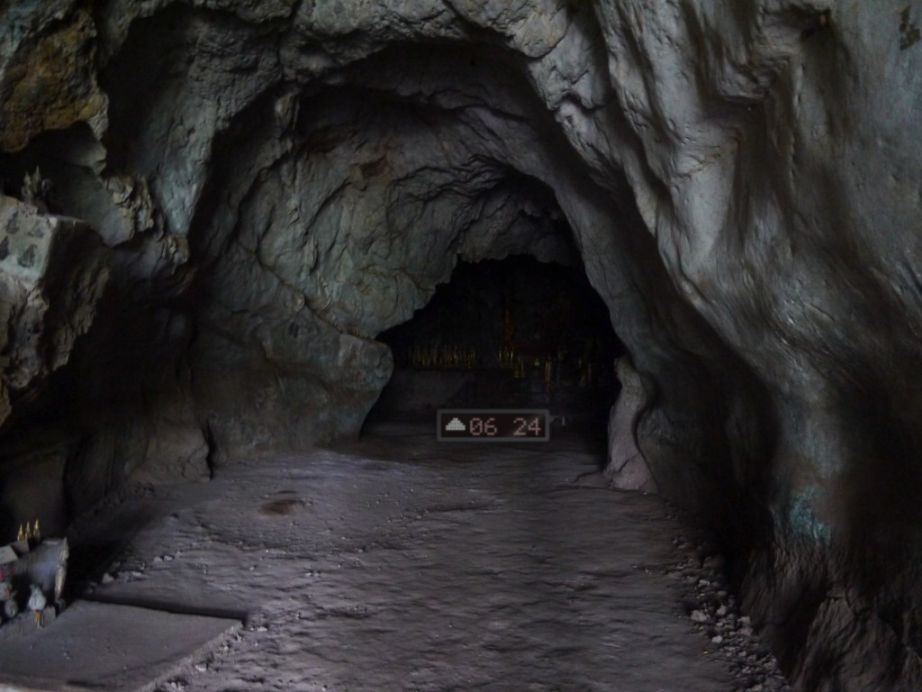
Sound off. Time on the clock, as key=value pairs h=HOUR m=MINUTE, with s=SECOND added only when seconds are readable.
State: h=6 m=24
